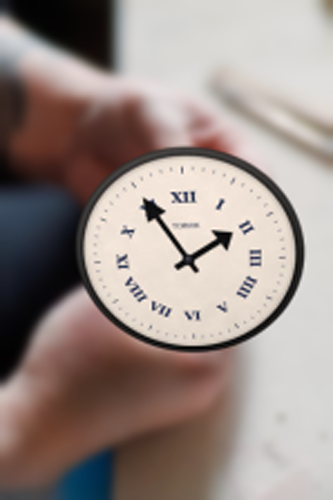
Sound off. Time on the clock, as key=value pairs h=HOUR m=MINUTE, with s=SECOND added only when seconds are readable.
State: h=1 m=55
